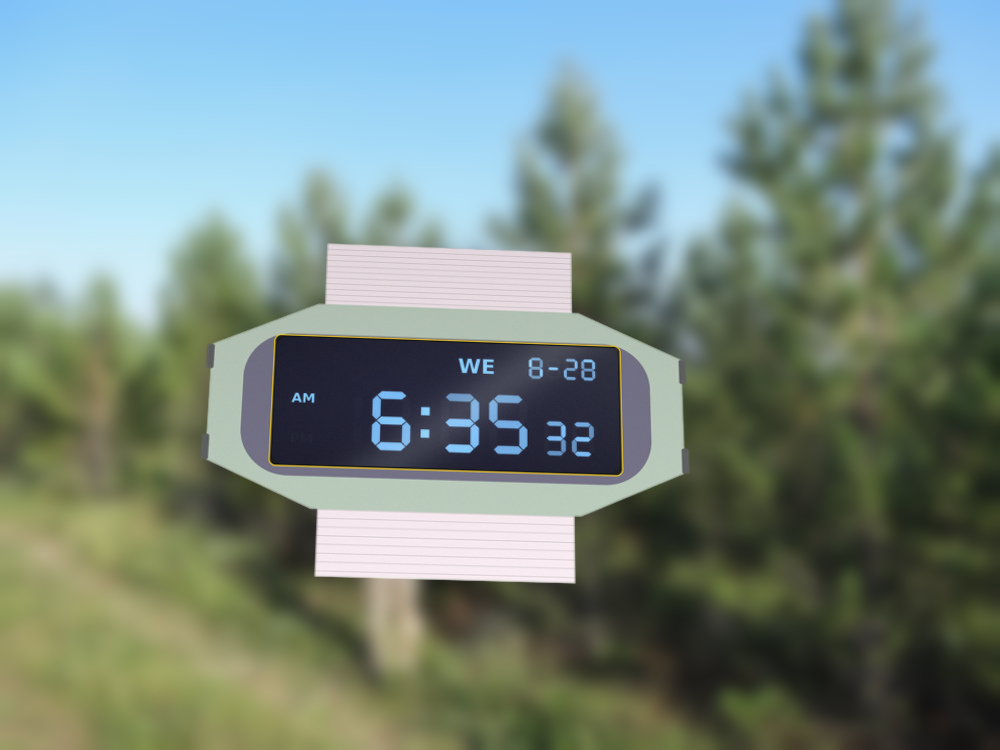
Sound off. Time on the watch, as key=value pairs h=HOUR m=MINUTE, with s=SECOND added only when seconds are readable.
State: h=6 m=35 s=32
